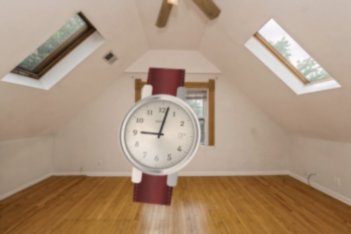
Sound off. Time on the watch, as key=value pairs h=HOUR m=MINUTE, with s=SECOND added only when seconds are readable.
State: h=9 m=2
